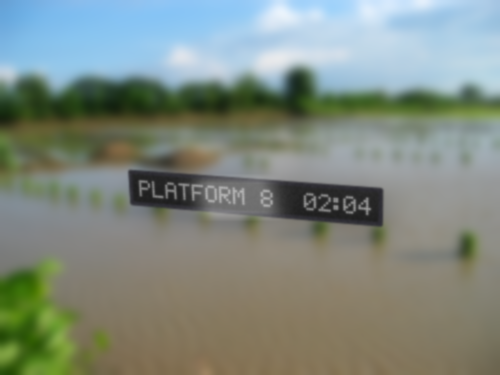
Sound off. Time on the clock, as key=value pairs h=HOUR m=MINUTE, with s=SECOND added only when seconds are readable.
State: h=2 m=4
